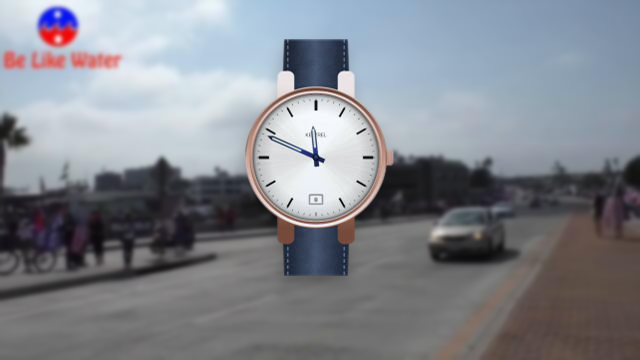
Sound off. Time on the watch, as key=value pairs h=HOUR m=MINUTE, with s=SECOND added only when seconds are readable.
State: h=11 m=49
